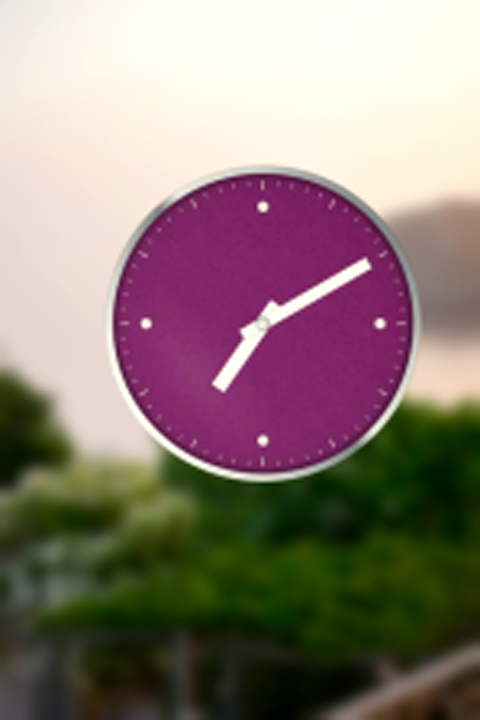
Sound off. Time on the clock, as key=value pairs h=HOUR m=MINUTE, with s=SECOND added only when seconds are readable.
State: h=7 m=10
